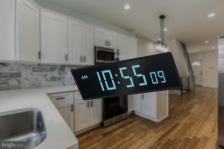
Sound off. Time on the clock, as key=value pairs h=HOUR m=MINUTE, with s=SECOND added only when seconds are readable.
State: h=10 m=55 s=9
